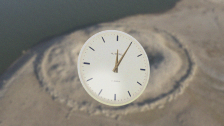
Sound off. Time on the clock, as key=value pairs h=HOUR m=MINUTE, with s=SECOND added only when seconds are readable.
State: h=12 m=5
